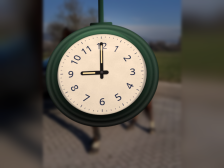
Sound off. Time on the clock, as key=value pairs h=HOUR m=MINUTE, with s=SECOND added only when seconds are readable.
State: h=9 m=0
